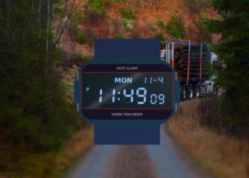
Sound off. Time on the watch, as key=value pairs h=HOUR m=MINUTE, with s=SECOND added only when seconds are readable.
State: h=11 m=49 s=9
